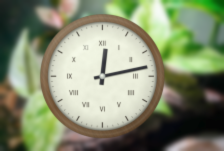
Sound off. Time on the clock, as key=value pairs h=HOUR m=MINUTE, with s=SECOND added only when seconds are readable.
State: h=12 m=13
